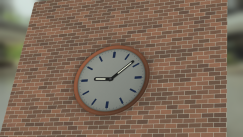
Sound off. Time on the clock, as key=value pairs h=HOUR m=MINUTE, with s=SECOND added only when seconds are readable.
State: h=9 m=8
